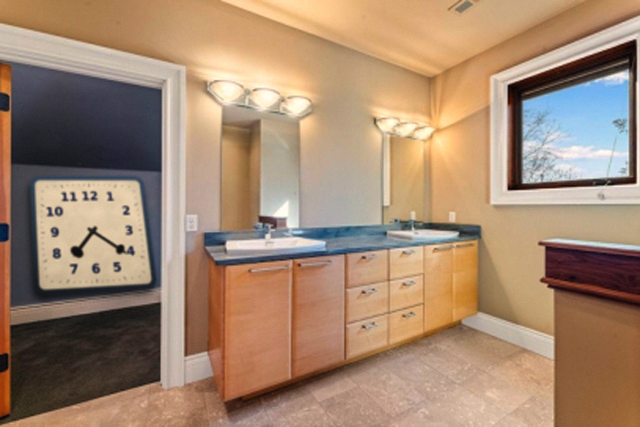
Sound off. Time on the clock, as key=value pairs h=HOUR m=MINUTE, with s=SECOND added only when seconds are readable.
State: h=7 m=21
